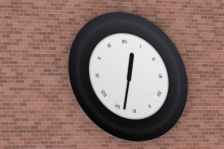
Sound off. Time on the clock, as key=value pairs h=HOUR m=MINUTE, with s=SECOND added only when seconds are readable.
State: h=12 m=33
